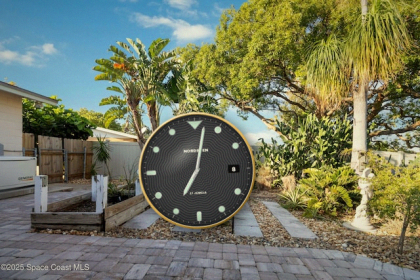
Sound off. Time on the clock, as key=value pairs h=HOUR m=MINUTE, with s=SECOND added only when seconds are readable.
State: h=7 m=2
